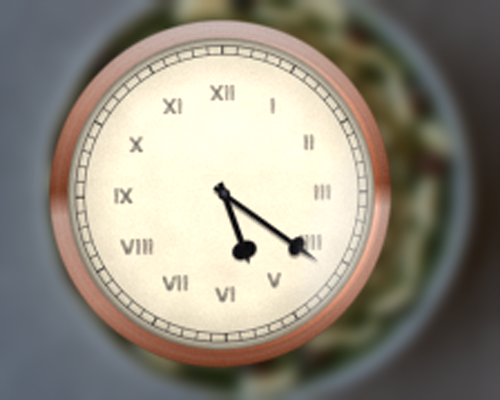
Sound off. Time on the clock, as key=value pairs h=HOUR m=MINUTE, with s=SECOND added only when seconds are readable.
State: h=5 m=21
